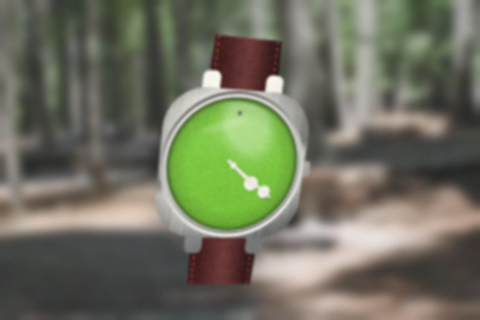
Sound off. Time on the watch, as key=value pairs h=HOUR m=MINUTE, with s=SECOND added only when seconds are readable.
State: h=4 m=21
